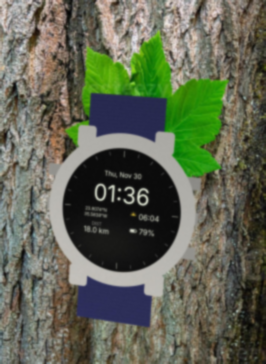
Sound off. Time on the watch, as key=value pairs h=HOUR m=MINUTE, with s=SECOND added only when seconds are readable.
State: h=1 m=36
